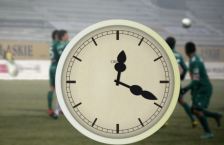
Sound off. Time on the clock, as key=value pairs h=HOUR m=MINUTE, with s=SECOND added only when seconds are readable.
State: h=12 m=19
